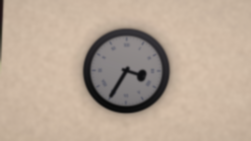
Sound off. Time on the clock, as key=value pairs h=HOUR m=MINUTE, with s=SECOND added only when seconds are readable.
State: h=3 m=35
